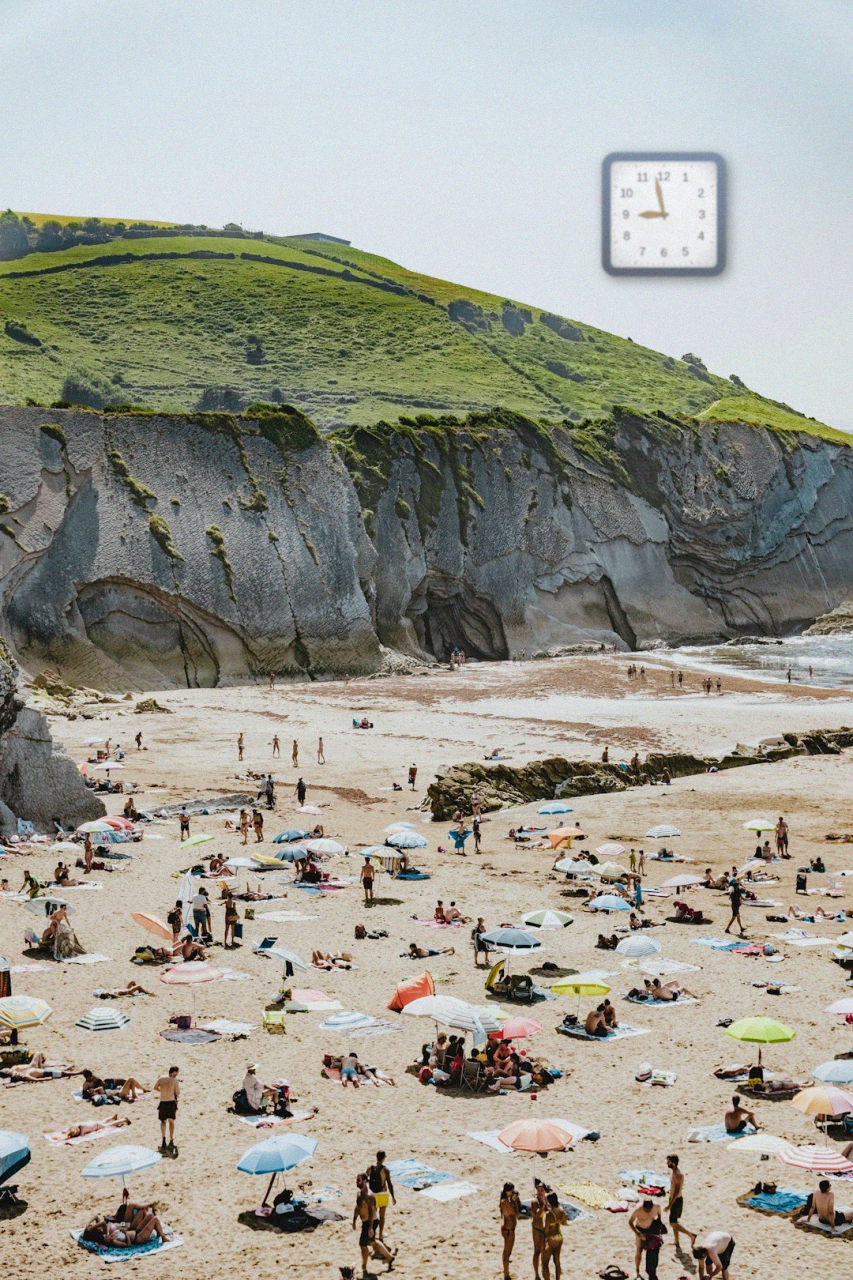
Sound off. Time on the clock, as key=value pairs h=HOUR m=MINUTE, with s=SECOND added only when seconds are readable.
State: h=8 m=58
